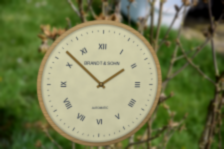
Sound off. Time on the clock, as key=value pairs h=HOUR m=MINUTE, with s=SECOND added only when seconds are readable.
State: h=1 m=52
